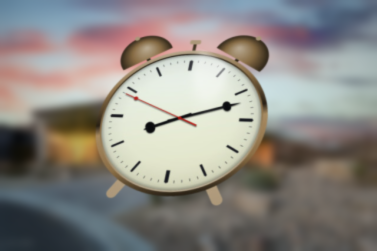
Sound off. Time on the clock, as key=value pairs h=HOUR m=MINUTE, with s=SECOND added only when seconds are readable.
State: h=8 m=11 s=49
